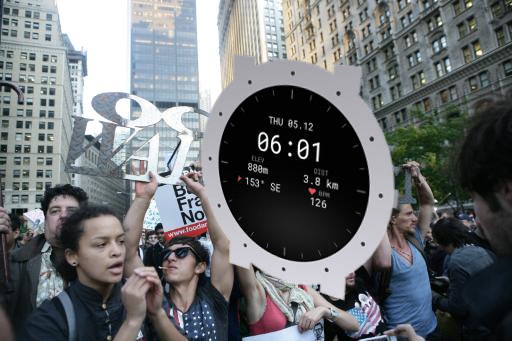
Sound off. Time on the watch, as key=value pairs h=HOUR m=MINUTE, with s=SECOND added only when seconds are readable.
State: h=6 m=1
